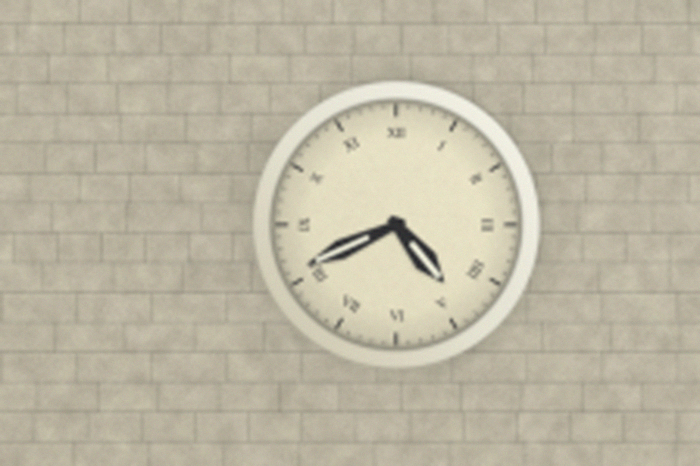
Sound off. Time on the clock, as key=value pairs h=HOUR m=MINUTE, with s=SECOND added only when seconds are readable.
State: h=4 m=41
